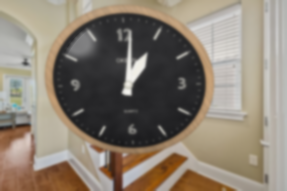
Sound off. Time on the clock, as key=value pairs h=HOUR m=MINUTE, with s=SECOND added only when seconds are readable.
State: h=1 m=1
